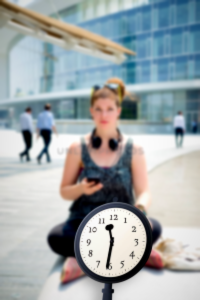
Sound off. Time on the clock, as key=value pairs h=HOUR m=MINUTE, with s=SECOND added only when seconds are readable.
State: h=11 m=31
